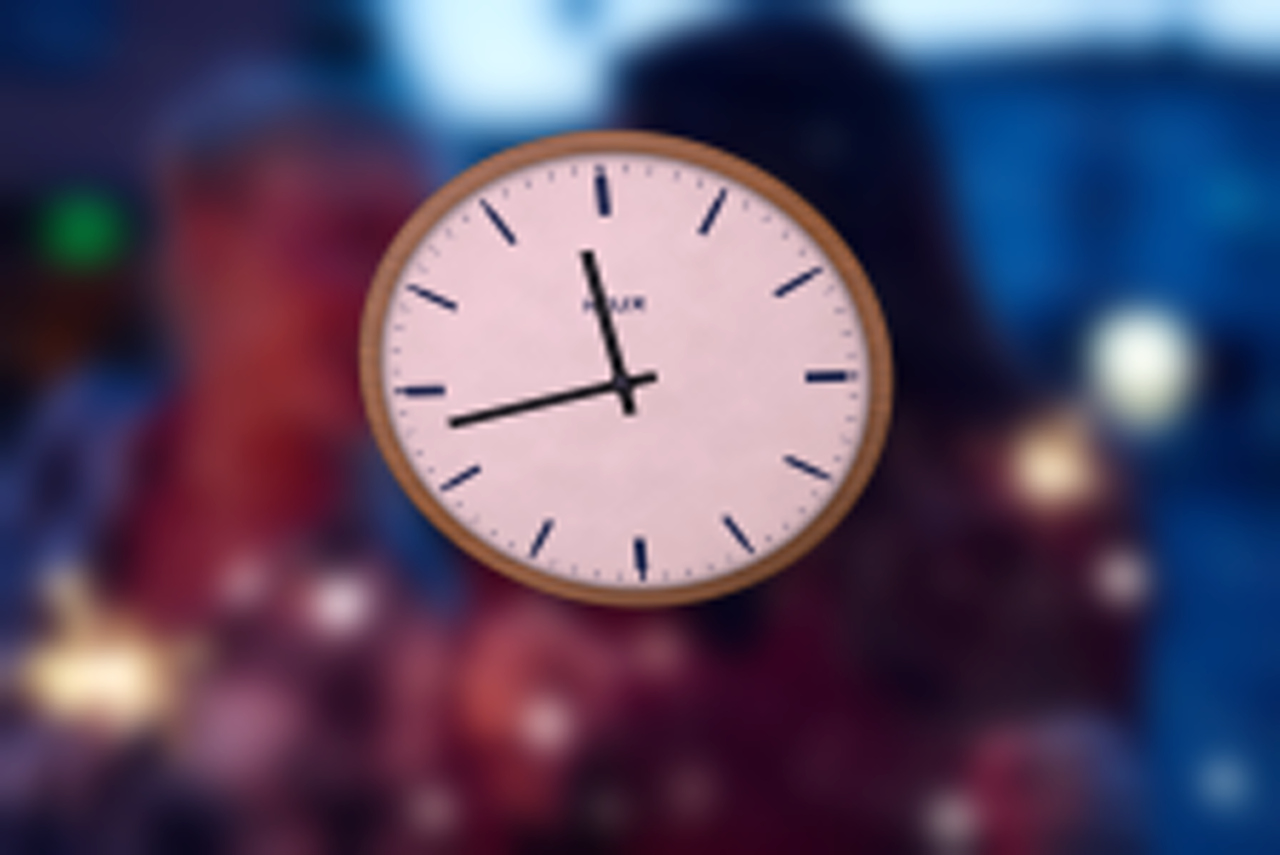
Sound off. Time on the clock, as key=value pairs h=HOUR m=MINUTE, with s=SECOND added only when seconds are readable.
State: h=11 m=43
